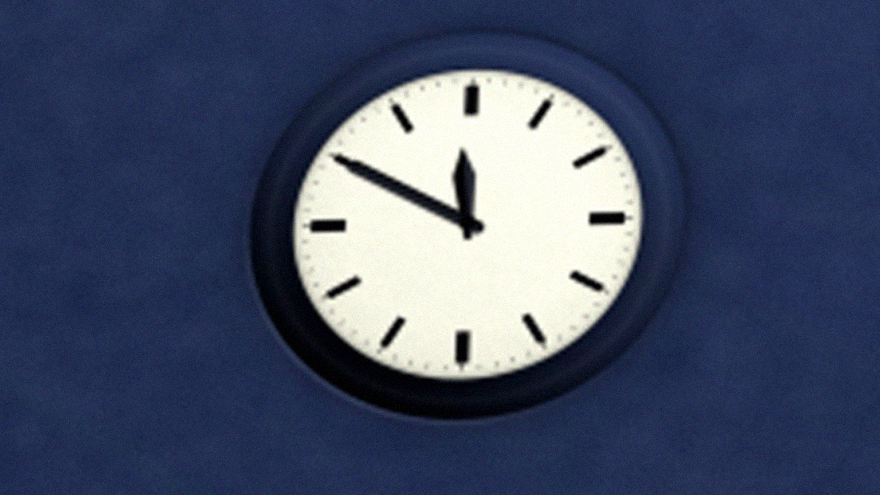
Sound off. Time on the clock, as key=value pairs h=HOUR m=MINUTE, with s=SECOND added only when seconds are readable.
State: h=11 m=50
